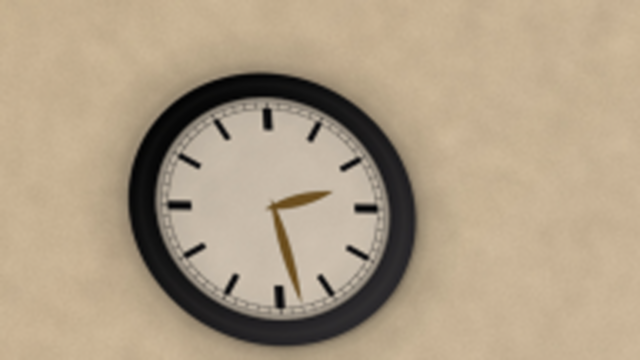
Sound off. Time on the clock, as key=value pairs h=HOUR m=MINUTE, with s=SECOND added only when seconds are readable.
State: h=2 m=28
